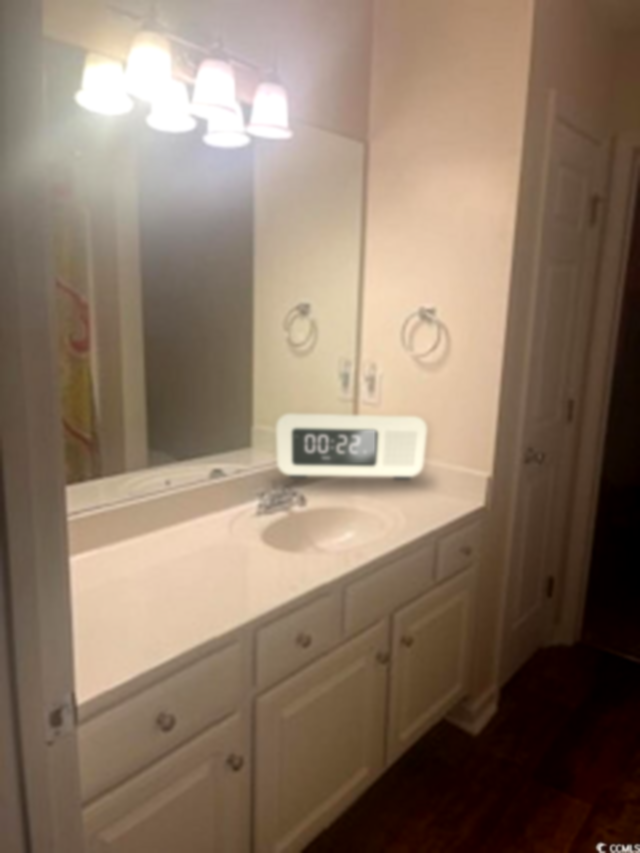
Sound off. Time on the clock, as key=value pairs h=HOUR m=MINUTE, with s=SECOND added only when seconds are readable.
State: h=0 m=22
